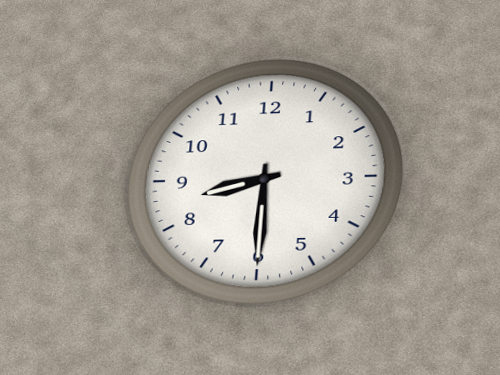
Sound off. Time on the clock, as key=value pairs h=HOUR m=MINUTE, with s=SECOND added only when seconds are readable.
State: h=8 m=30
